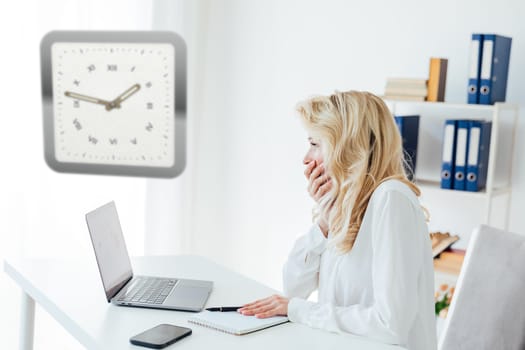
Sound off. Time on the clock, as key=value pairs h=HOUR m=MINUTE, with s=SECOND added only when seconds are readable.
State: h=1 m=47
